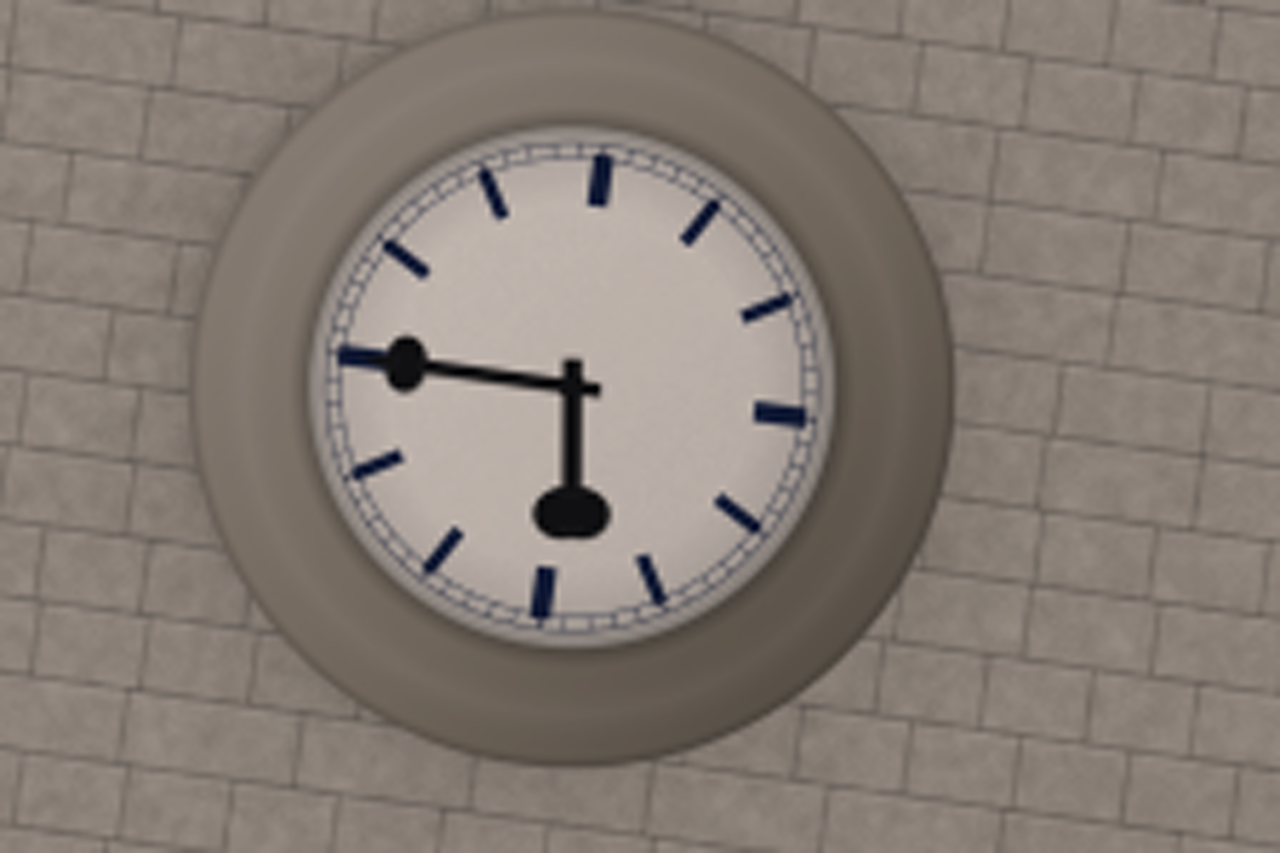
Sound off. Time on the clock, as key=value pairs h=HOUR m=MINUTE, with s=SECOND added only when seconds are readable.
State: h=5 m=45
